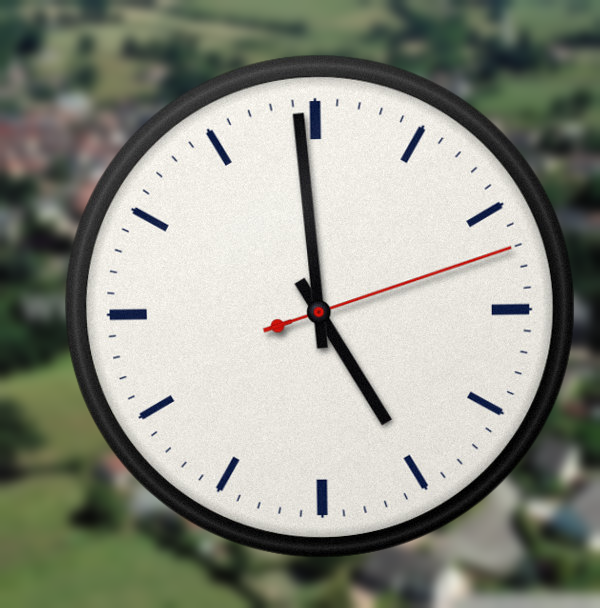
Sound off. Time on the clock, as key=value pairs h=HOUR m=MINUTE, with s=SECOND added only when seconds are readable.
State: h=4 m=59 s=12
